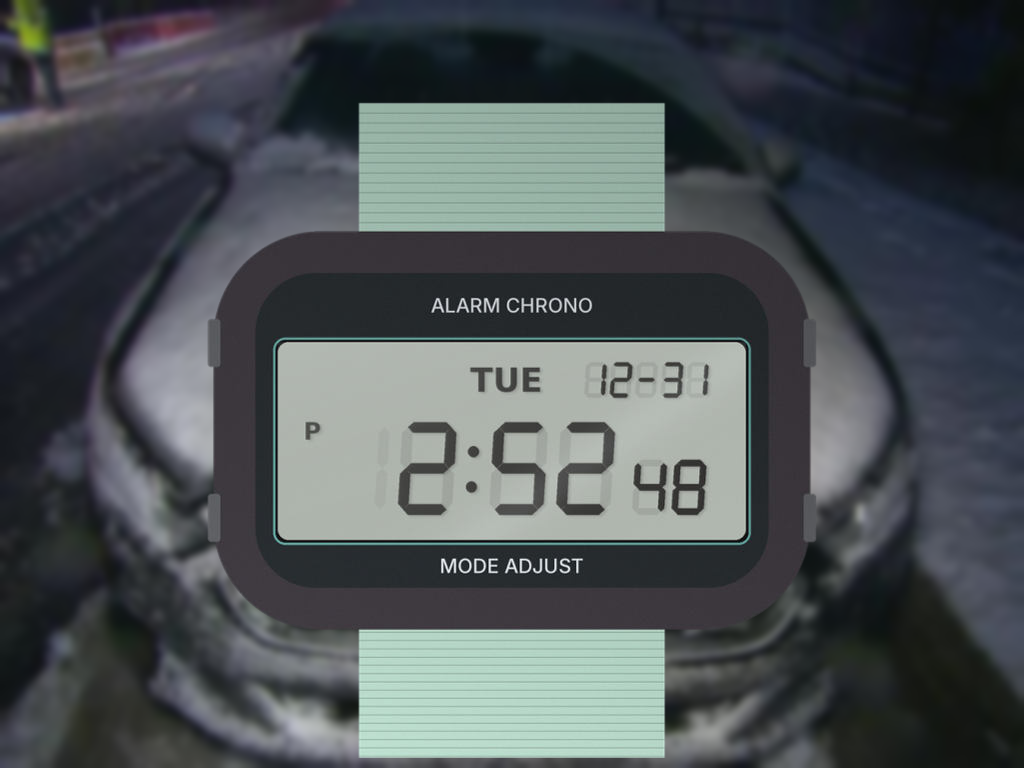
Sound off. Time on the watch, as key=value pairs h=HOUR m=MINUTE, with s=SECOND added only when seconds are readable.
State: h=2 m=52 s=48
